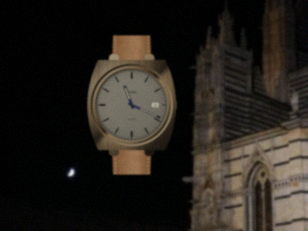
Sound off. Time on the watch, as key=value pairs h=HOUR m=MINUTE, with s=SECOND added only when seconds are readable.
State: h=11 m=19
